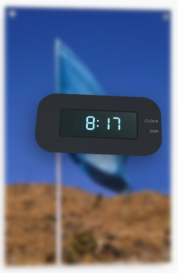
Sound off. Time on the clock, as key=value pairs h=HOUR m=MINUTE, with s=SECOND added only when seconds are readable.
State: h=8 m=17
